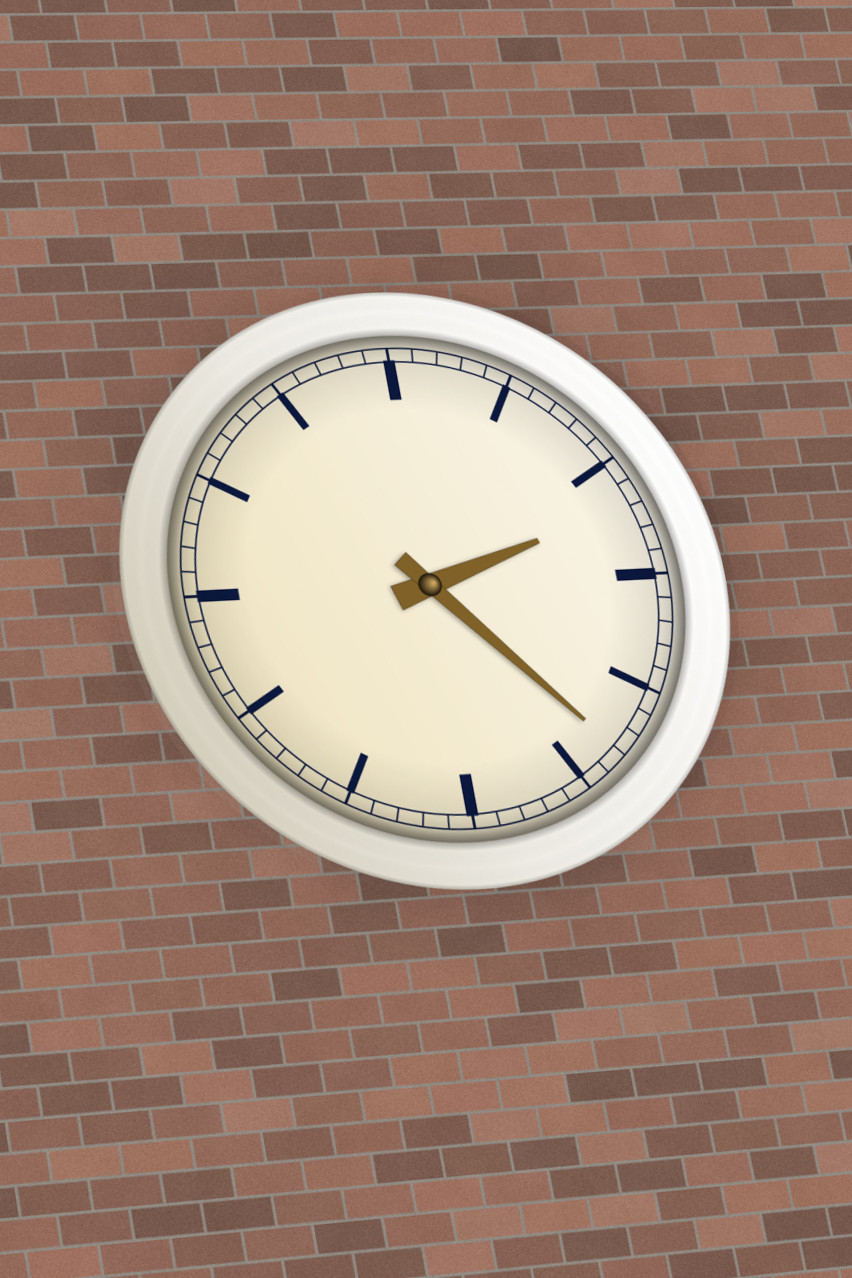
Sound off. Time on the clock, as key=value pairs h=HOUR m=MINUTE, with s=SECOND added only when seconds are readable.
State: h=2 m=23
